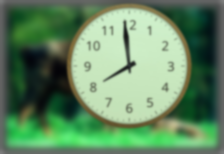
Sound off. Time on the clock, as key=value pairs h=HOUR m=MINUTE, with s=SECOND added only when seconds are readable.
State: h=7 m=59
